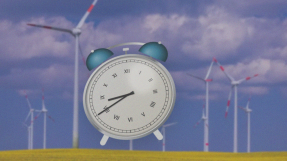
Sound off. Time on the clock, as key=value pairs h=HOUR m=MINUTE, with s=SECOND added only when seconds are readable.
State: h=8 m=40
